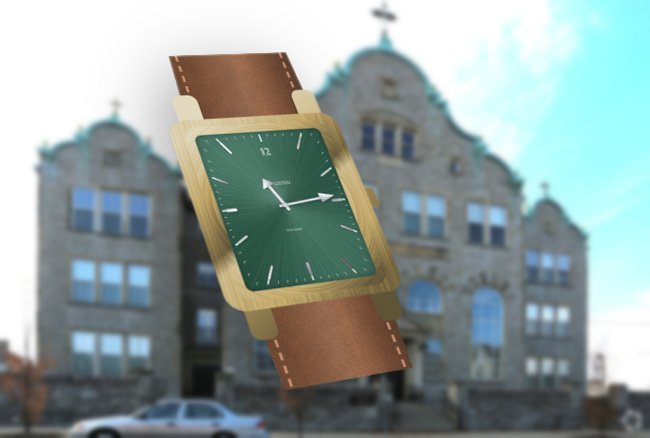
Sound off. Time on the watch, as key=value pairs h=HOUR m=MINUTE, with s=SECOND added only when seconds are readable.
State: h=11 m=14
